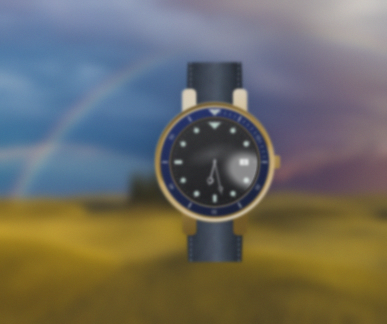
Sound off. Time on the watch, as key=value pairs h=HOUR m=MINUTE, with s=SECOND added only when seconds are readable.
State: h=6 m=28
